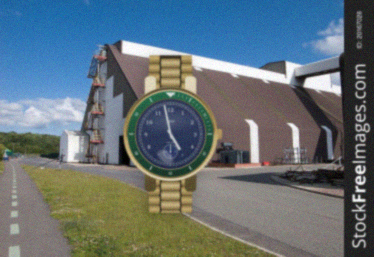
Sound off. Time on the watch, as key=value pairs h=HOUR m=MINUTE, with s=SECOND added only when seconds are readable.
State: h=4 m=58
